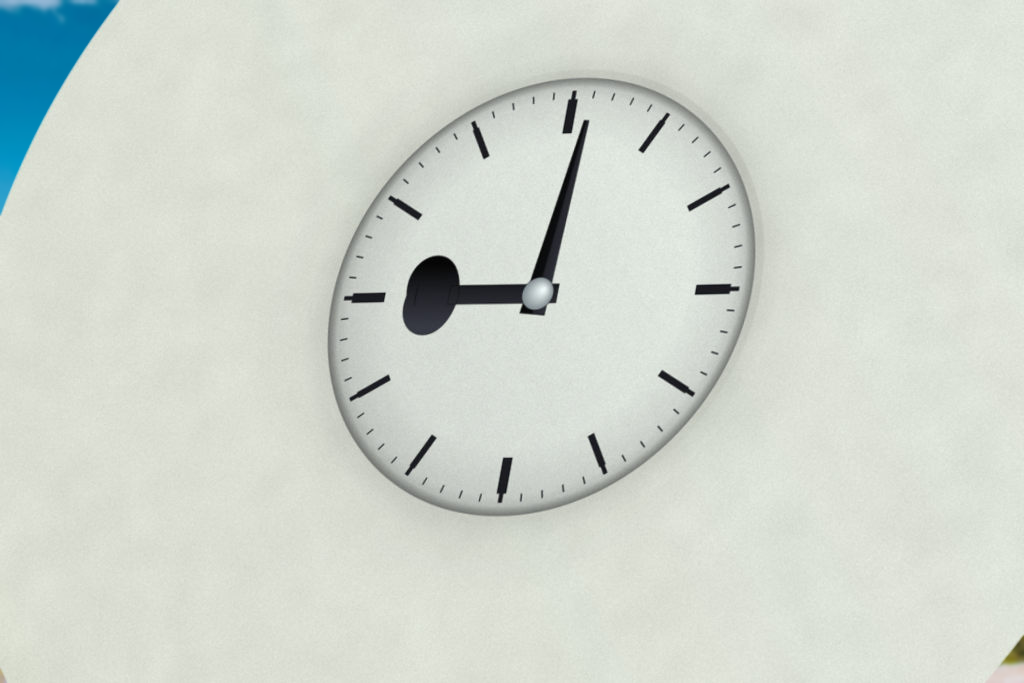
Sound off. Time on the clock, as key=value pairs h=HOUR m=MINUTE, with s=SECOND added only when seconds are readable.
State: h=9 m=1
